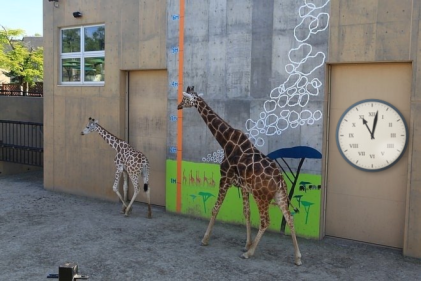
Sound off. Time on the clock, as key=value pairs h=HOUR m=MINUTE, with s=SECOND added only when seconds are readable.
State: h=11 m=2
